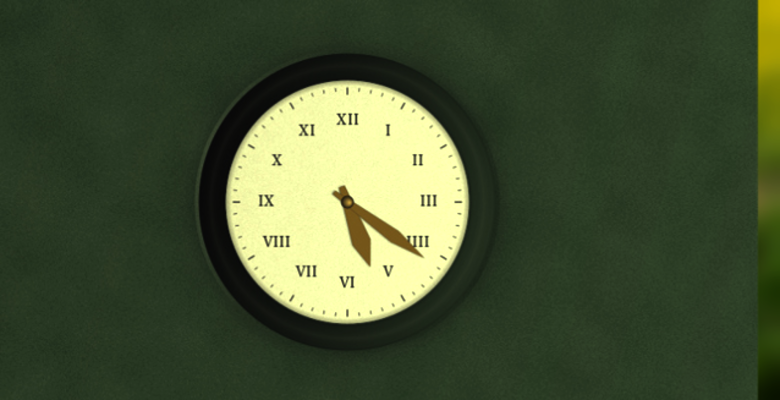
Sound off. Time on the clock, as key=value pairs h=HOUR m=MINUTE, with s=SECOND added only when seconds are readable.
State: h=5 m=21
